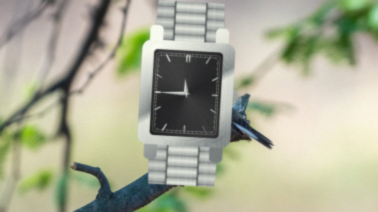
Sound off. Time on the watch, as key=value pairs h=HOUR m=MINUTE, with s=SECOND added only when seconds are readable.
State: h=11 m=45
